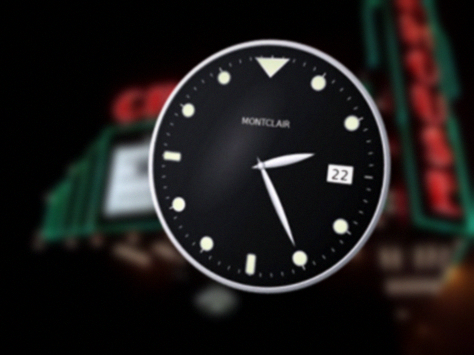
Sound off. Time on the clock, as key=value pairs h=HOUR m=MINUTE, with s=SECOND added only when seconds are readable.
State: h=2 m=25
